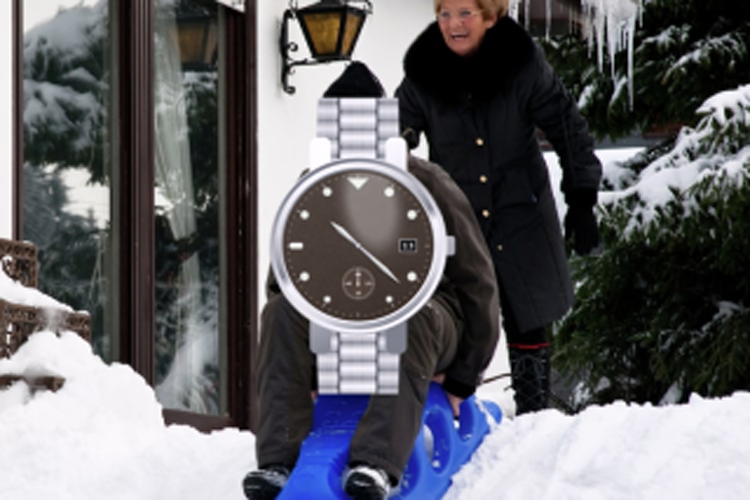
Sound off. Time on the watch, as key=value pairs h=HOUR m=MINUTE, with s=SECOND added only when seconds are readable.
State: h=10 m=22
